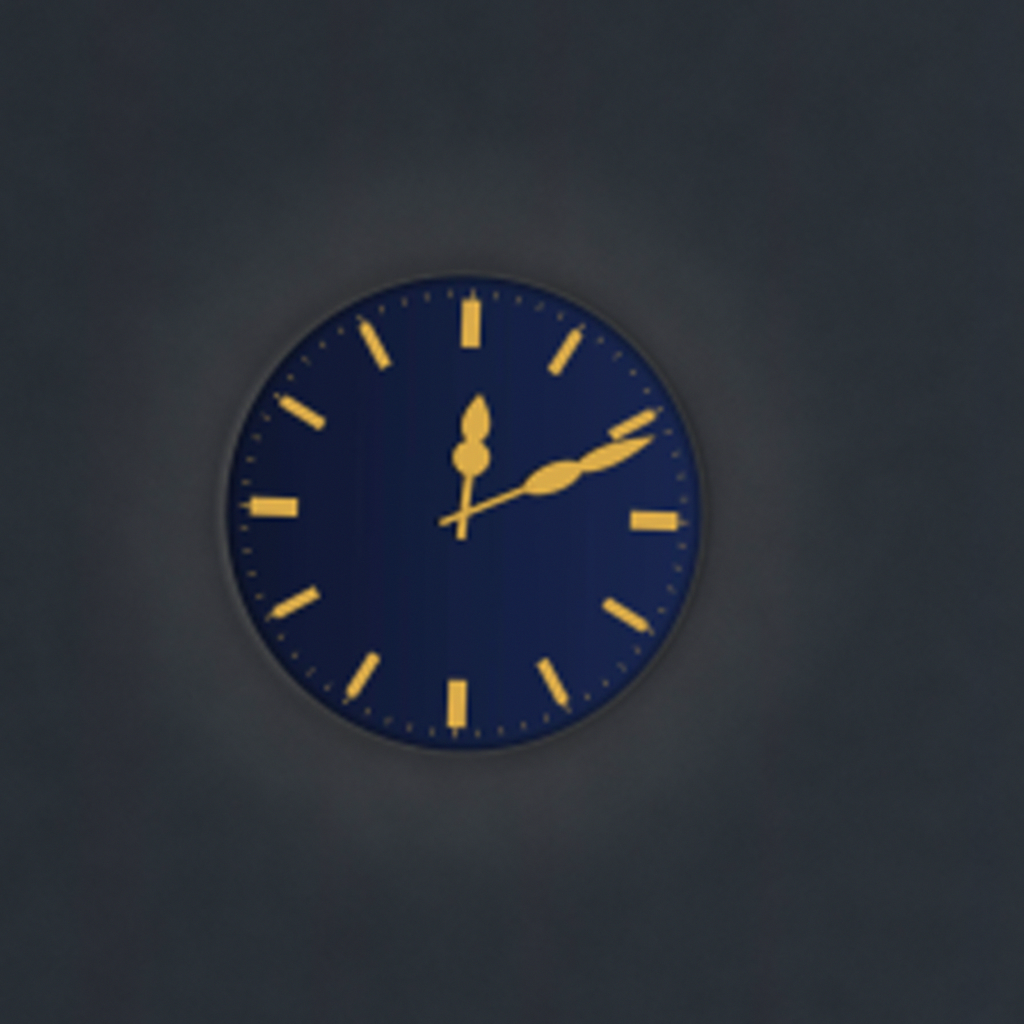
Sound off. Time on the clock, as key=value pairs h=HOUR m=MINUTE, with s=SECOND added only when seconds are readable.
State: h=12 m=11
